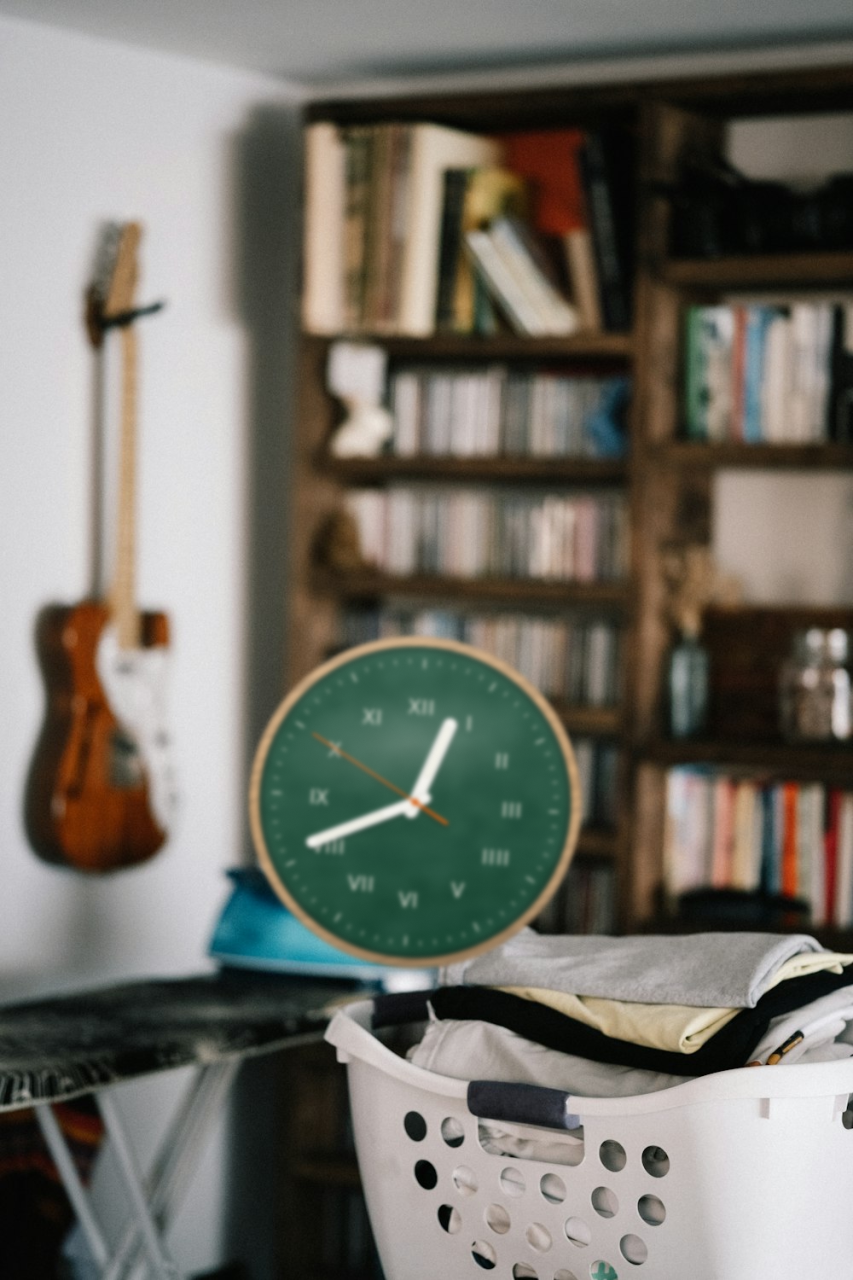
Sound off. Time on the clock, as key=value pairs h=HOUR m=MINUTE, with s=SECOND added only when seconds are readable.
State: h=12 m=40 s=50
